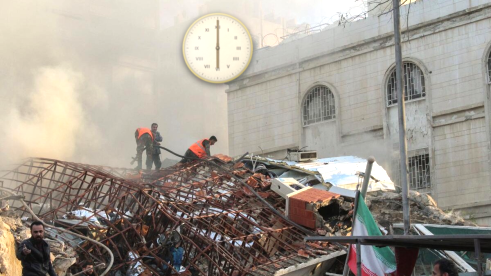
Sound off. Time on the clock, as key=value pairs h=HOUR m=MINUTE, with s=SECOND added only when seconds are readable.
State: h=6 m=0
